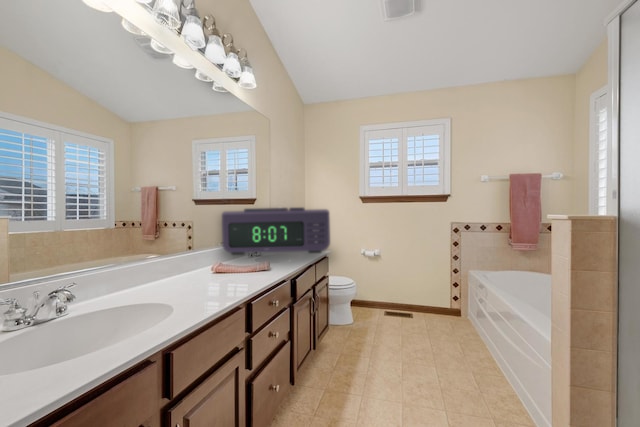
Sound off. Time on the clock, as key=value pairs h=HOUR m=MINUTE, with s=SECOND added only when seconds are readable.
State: h=8 m=7
